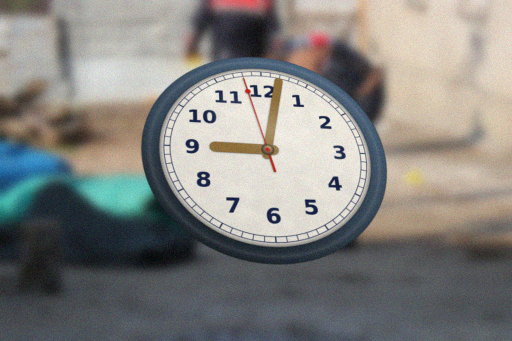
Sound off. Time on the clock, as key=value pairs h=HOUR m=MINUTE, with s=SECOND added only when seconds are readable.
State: h=9 m=1 s=58
